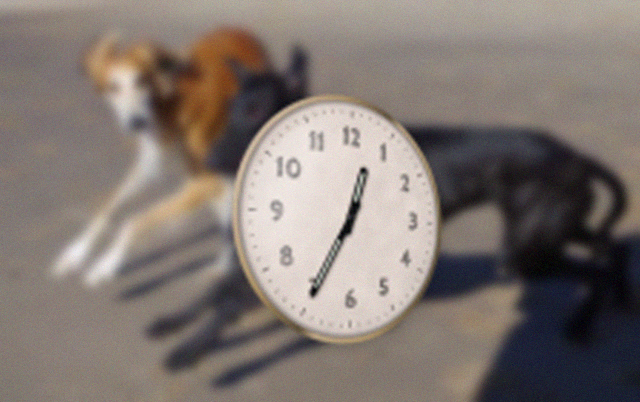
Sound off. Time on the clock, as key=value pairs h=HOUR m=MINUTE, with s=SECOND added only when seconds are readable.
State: h=12 m=35
